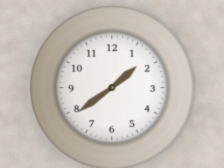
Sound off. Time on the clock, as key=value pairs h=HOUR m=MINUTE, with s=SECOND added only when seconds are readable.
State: h=1 m=39
